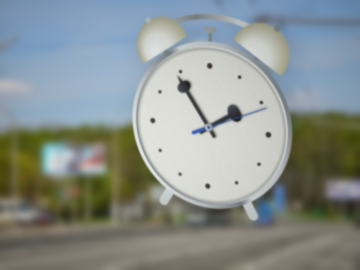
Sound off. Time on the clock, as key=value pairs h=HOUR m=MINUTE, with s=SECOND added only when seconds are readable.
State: h=1 m=54 s=11
